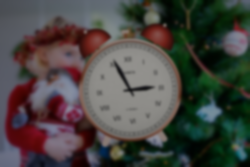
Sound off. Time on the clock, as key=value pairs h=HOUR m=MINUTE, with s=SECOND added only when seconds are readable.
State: h=2 m=56
